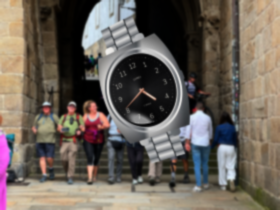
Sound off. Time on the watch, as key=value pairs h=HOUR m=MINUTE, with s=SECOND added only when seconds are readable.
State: h=4 m=41
